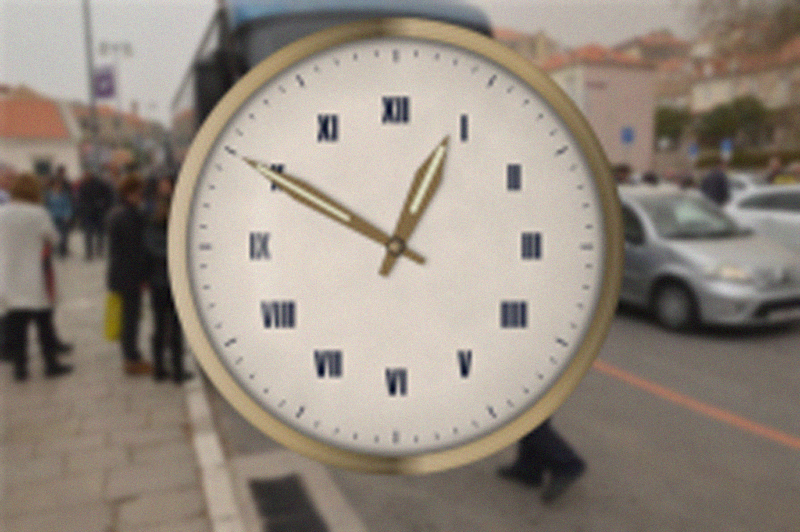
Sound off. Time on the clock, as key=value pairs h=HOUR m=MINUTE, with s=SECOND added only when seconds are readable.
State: h=12 m=50
